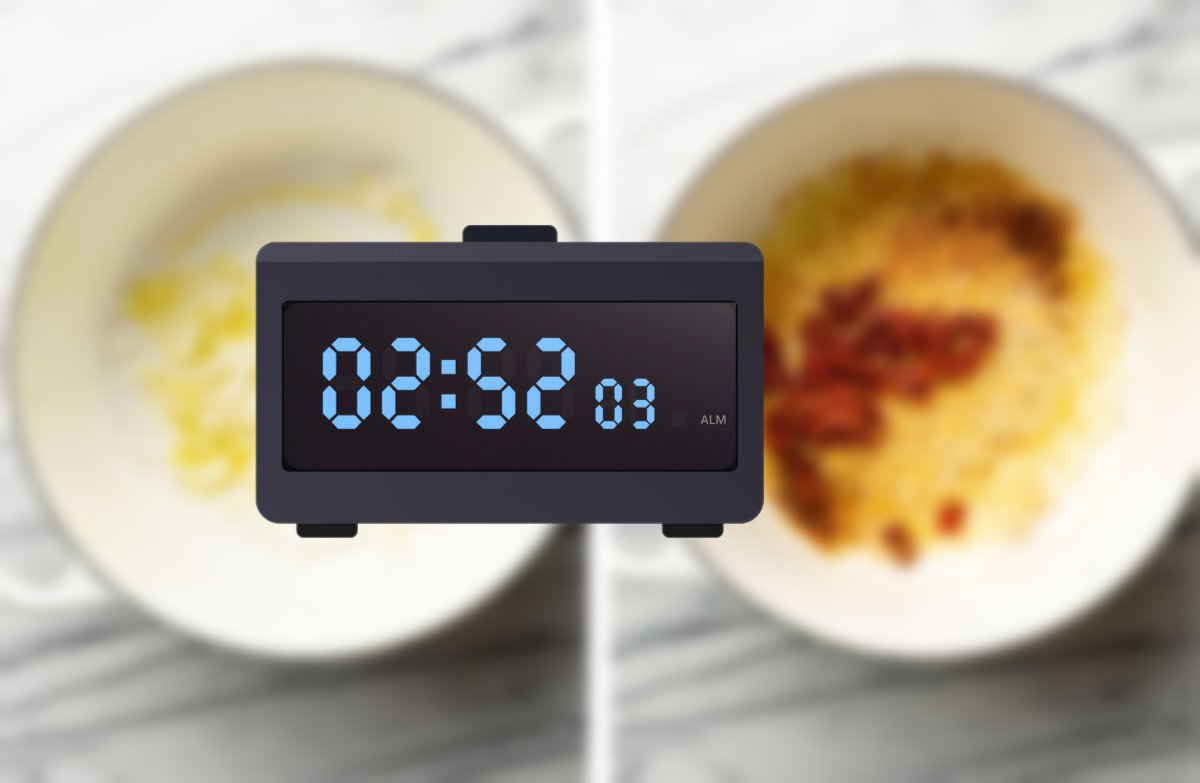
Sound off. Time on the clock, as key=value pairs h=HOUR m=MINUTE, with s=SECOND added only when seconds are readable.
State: h=2 m=52 s=3
